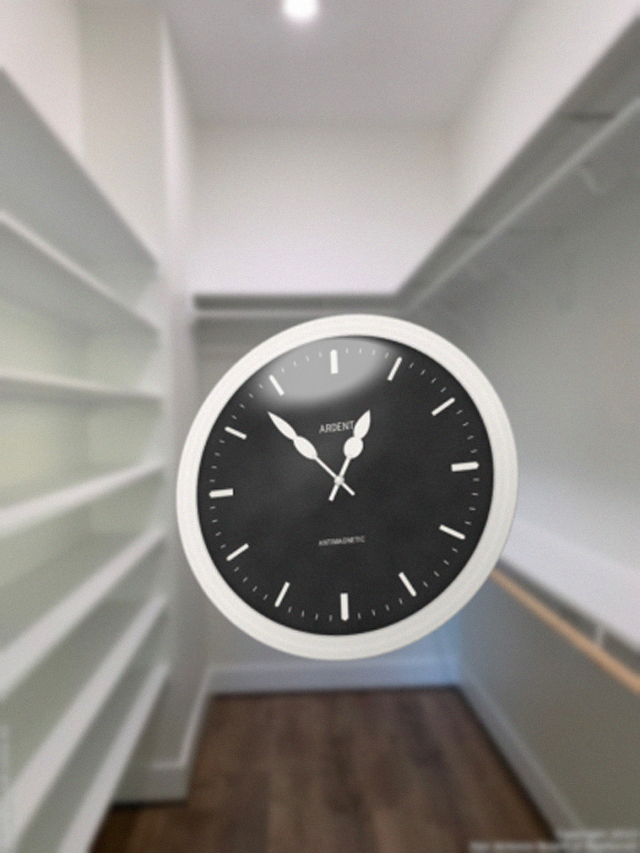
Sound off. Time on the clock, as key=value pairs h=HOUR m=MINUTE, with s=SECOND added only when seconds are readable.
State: h=12 m=53
